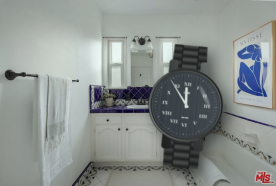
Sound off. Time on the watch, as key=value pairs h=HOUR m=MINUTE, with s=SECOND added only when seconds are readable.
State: h=11 m=54
